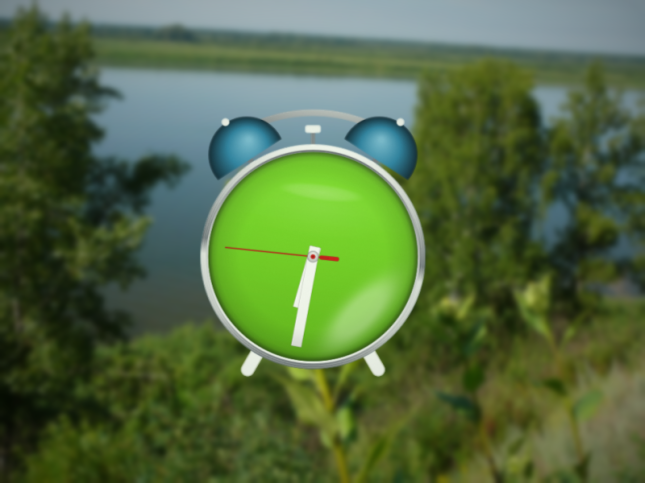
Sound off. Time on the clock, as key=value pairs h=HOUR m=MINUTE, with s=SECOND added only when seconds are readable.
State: h=6 m=31 s=46
